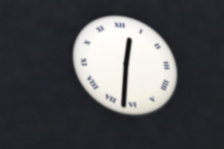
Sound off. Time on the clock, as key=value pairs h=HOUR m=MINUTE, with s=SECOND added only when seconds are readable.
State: h=12 m=32
